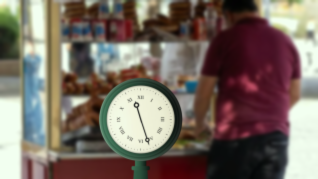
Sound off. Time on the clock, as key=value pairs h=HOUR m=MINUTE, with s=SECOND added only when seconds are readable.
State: h=11 m=27
